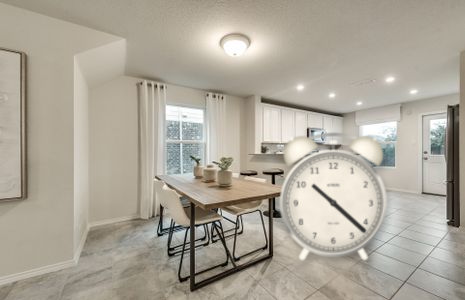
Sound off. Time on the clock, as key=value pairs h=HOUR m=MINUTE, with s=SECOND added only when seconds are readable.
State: h=10 m=22
